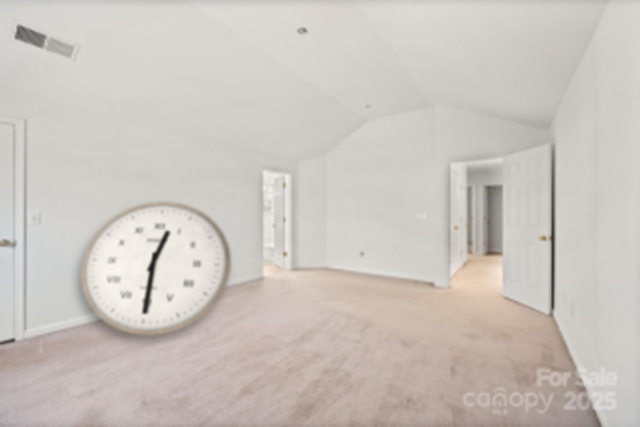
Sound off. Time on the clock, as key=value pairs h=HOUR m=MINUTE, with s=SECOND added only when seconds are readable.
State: h=12 m=30
